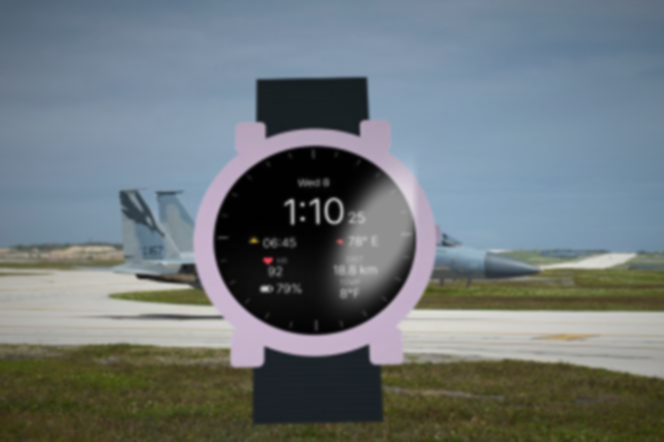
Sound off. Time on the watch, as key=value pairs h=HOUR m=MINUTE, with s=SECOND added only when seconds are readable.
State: h=1 m=10
